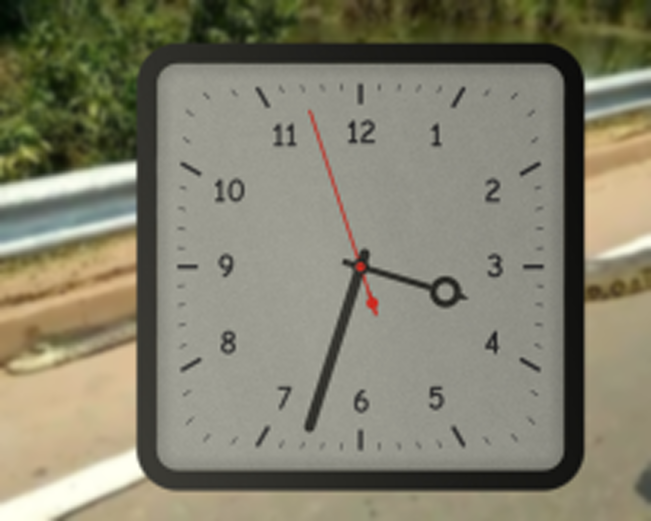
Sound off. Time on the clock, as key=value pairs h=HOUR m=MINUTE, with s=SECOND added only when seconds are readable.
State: h=3 m=32 s=57
